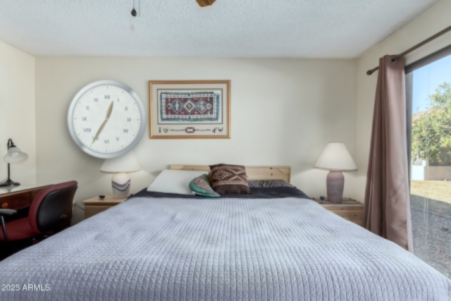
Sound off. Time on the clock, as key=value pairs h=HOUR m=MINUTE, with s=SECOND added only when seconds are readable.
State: h=12 m=35
